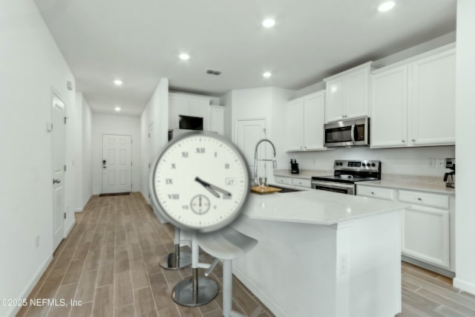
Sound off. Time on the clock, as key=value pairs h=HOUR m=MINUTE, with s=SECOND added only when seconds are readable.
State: h=4 m=19
